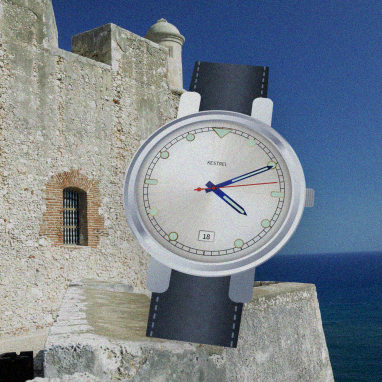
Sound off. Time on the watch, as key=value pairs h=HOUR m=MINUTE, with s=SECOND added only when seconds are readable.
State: h=4 m=10 s=13
